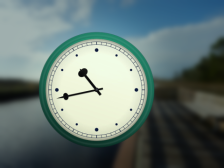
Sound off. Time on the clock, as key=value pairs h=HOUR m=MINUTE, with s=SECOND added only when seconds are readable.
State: h=10 m=43
